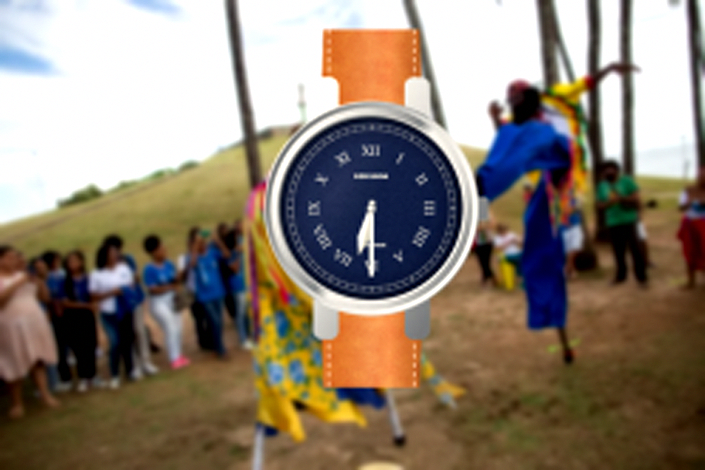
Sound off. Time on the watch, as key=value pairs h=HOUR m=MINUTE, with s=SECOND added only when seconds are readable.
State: h=6 m=30
